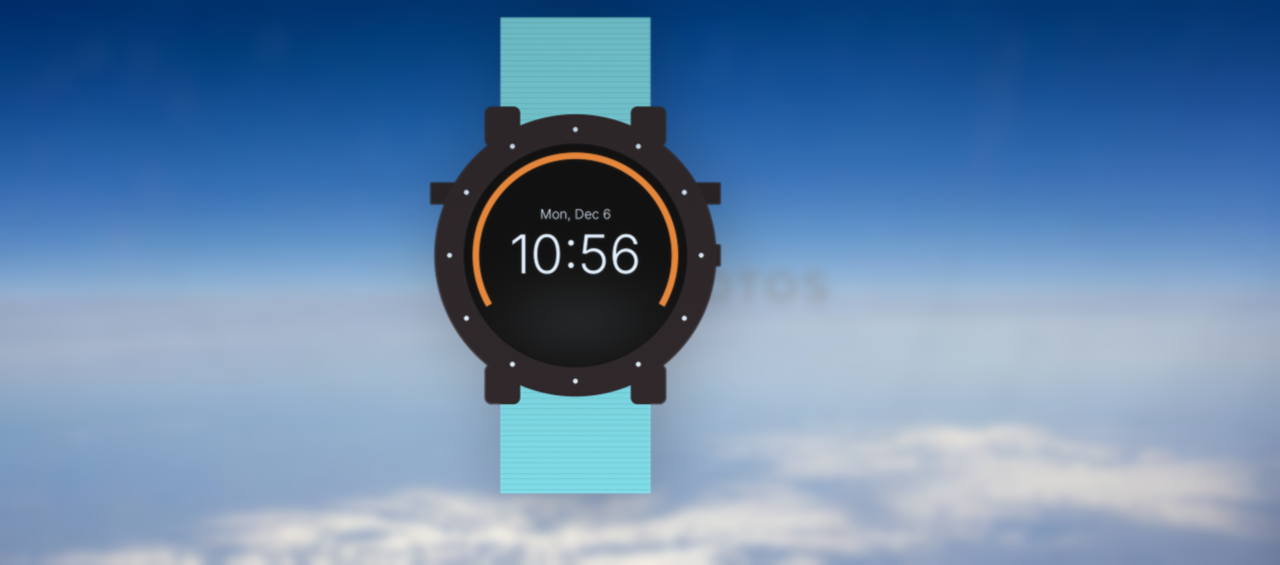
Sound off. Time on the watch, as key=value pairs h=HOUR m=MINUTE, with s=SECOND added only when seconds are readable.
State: h=10 m=56
